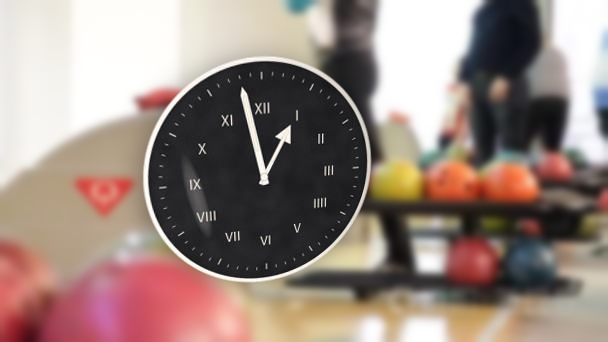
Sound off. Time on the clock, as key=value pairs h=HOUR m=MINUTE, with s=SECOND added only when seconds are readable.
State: h=12 m=58
